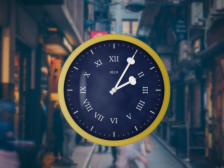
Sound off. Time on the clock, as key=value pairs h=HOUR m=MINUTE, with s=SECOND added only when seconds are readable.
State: h=2 m=5
